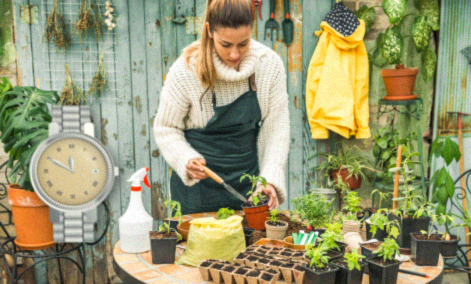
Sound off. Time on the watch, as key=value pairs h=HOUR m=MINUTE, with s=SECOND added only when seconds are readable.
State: h=11 m=50
